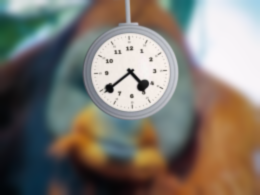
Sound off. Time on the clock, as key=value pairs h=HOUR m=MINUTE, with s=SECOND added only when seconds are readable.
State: h=4 m=39
